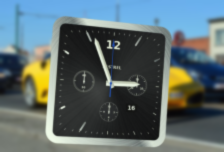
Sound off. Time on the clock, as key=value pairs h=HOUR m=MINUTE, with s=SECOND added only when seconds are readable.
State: h=2 m=56
